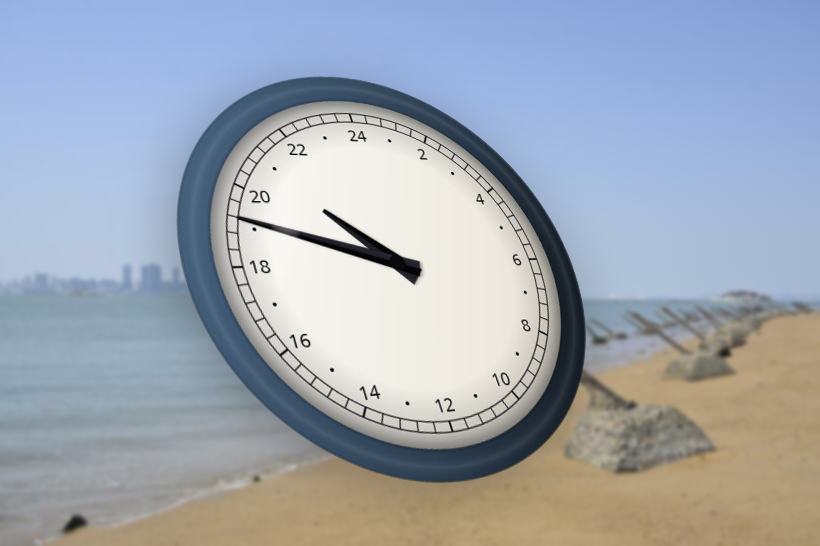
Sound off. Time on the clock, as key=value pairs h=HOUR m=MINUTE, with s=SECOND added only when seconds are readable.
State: h=20 m=48
